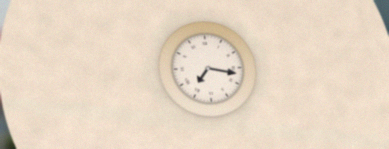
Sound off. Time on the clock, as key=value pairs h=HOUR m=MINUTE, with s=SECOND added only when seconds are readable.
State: h=7 m=17
